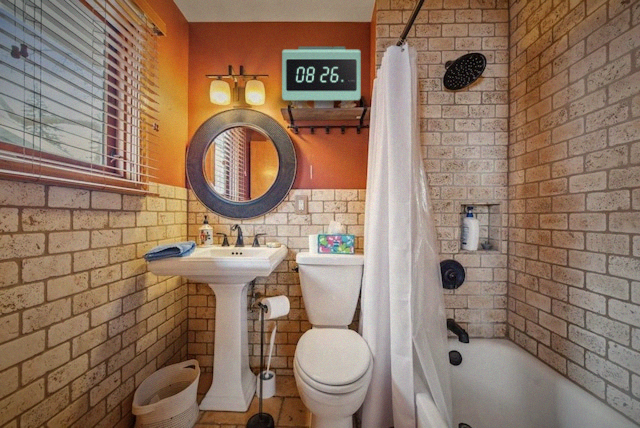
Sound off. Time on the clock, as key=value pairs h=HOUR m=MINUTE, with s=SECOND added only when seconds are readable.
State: h=8 m=26
